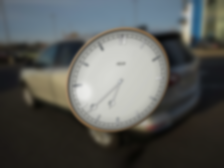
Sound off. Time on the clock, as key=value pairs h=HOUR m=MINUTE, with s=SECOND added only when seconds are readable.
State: h=6 m=38
